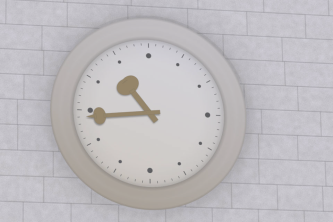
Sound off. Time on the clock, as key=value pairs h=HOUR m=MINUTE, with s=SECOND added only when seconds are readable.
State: h=10 m=44
